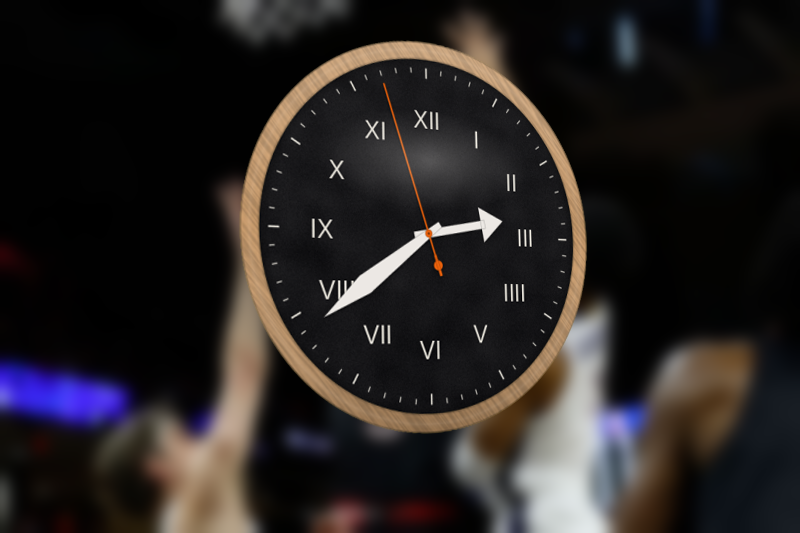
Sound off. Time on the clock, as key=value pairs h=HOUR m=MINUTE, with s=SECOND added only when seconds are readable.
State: h=2 m=38 s=57
